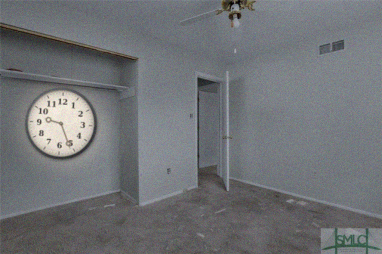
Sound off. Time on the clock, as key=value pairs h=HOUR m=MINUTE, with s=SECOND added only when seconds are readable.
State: h=9 m=26
